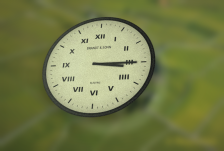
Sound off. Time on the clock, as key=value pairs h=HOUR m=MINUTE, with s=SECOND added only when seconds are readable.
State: h=3 m=15
